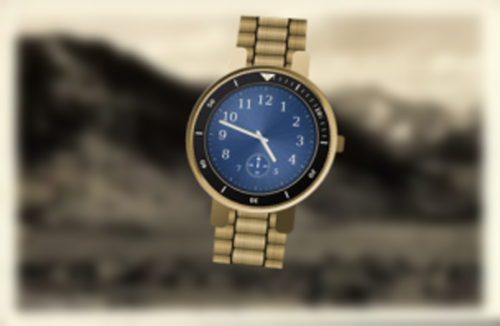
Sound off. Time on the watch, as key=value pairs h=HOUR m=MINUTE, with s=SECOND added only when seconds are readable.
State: h=4 m=48
